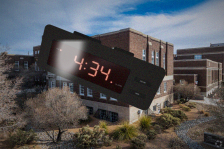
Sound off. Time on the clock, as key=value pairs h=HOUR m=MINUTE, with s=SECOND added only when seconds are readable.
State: h=4 m=34
